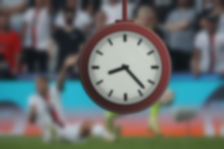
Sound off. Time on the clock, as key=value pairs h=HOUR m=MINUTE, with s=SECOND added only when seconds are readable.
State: h=8 m=23
